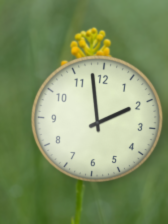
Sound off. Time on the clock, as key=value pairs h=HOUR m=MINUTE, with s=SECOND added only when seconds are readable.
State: h=1 m=58
